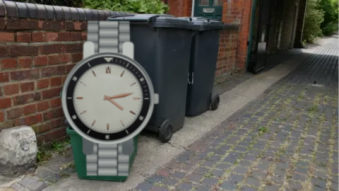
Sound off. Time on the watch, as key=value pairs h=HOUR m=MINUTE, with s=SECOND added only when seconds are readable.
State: h=4 m=13
